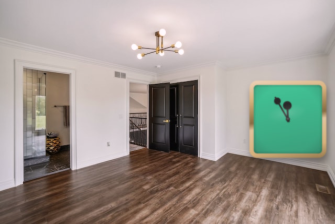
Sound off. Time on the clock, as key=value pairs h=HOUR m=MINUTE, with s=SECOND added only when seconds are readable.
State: h=11 m=55
